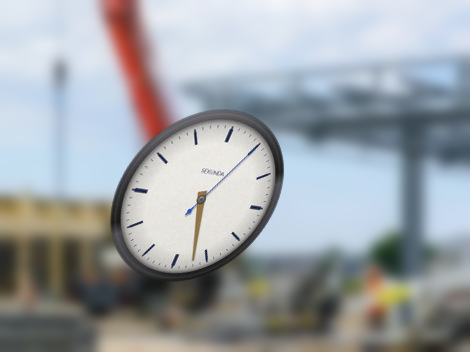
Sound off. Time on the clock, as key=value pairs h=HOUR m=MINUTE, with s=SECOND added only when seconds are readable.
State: h=5 m=27 s=5
